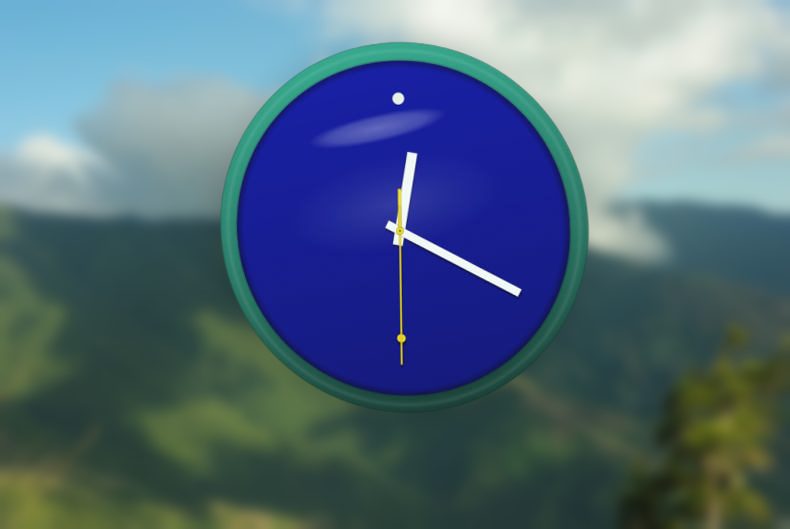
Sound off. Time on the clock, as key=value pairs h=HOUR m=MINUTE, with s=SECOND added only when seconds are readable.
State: h=12 m=19 s=30
